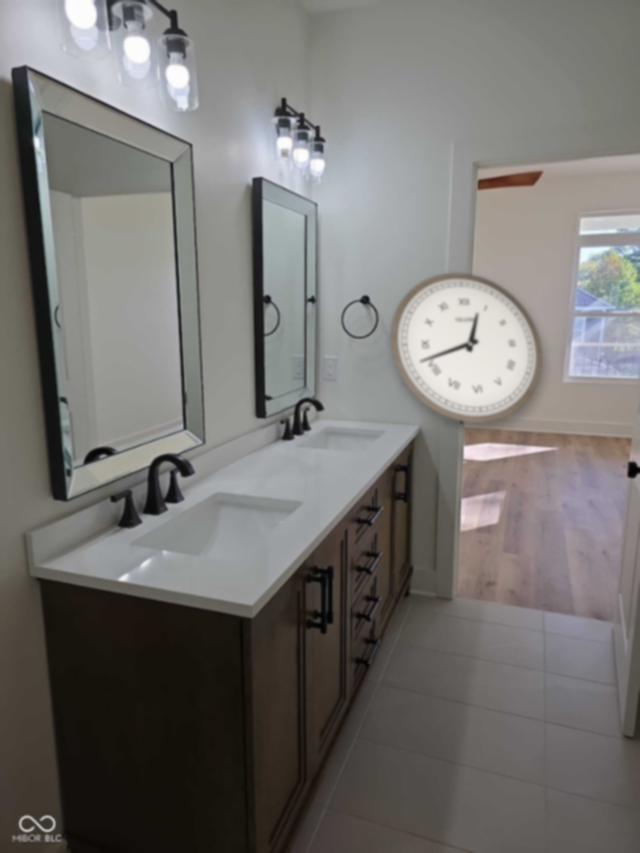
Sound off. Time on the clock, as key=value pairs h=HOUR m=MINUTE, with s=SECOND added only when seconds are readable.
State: h=12 m=42
